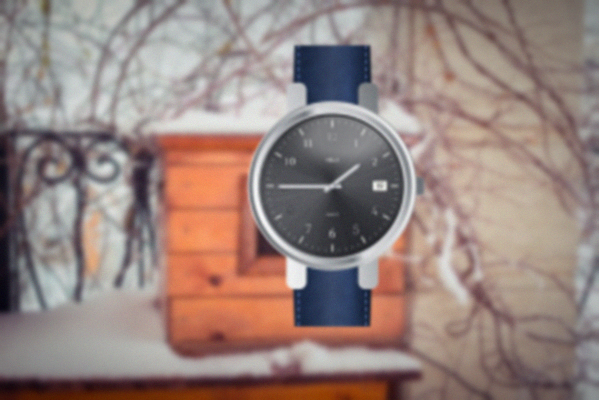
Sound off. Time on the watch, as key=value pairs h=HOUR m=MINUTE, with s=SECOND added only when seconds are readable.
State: h=1 m=45
